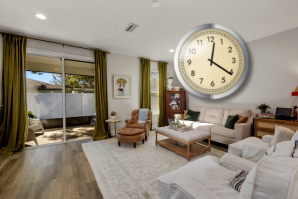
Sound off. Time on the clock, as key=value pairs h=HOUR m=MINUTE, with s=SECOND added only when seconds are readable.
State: h=12 m=21
